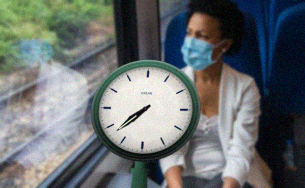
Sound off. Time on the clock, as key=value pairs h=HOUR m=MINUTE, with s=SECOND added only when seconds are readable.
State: h=7 m=38
